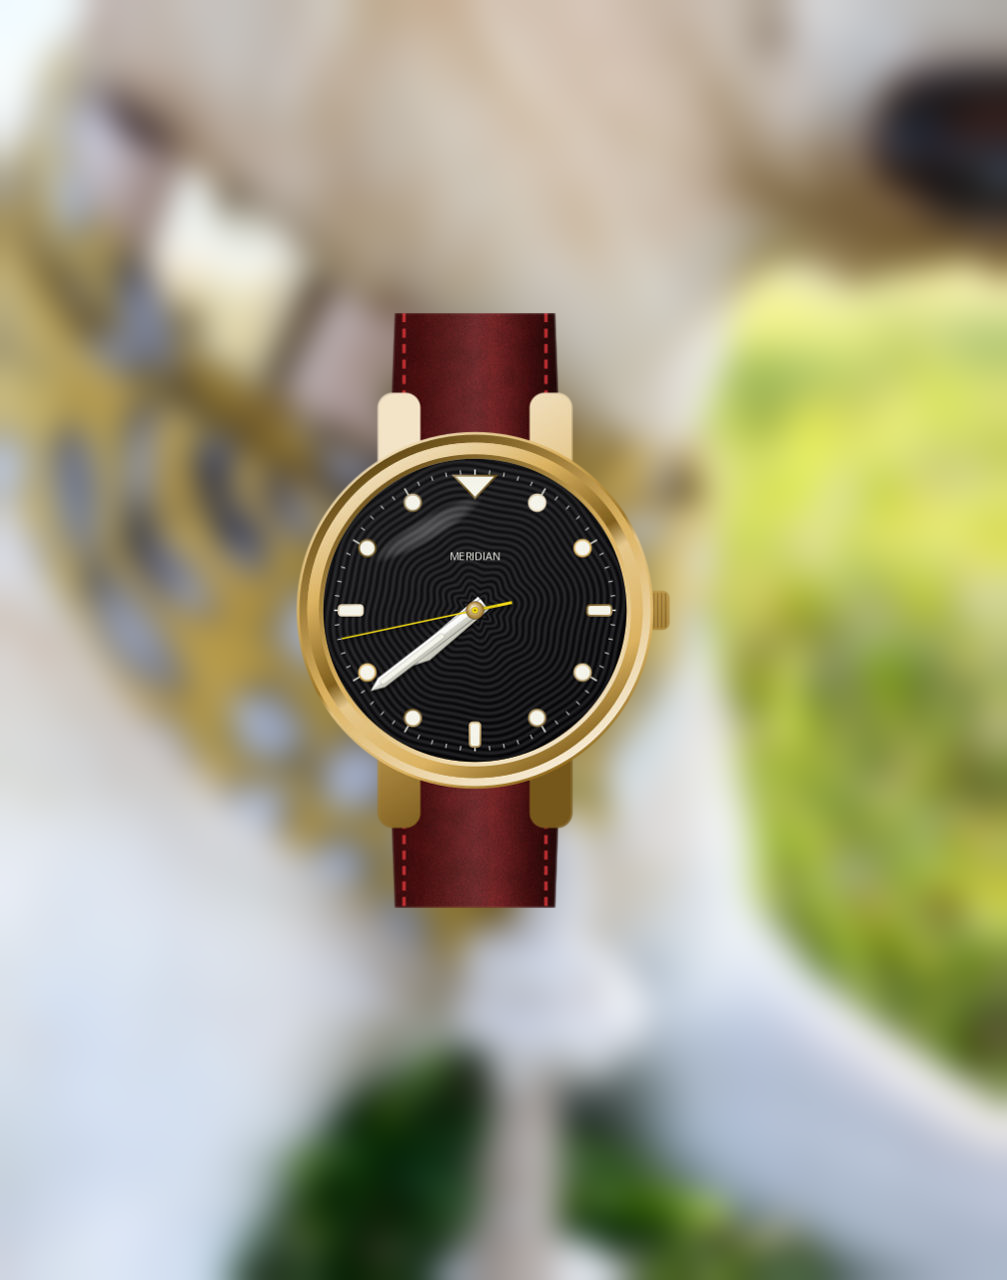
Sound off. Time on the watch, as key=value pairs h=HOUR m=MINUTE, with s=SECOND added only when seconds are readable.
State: h=7 m=38 s=43
